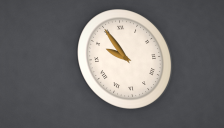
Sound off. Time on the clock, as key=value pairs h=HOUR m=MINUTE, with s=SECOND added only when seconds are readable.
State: h=9 m=55
